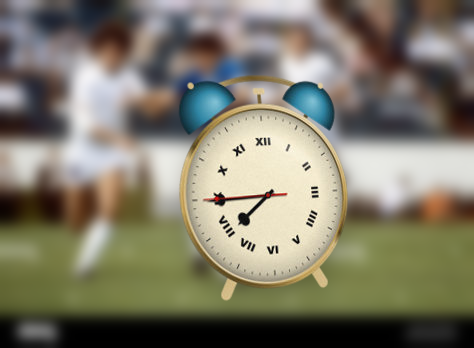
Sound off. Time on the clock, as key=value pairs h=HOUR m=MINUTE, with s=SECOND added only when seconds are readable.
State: h=7 m=44 s=45
